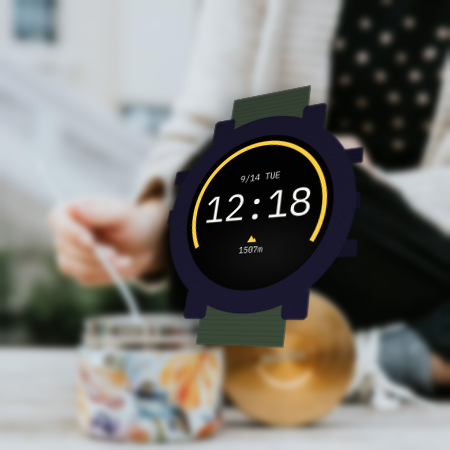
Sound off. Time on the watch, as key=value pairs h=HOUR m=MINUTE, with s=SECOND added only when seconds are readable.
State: h=12 m=18
